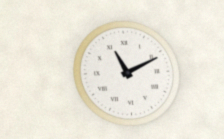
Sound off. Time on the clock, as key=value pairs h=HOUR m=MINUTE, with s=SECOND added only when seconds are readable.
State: h=11 m=11
